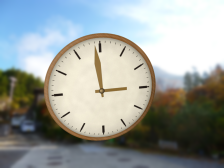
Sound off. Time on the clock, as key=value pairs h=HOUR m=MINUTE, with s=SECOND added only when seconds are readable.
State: h=2 m=59
